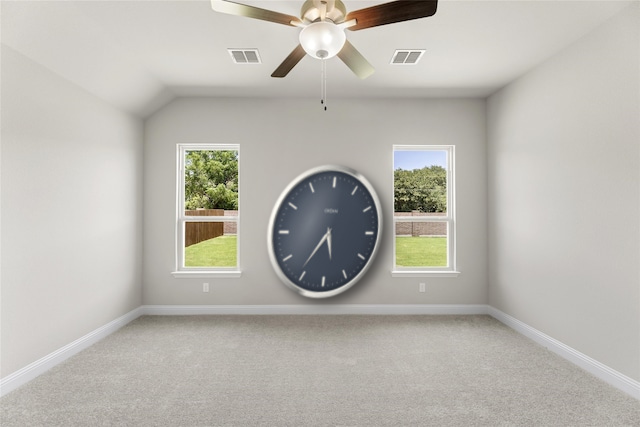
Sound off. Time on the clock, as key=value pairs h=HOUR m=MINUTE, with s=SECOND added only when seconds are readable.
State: h=5 m=36
